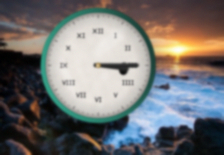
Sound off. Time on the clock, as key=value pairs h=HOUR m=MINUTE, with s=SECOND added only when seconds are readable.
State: h=3 m=15
